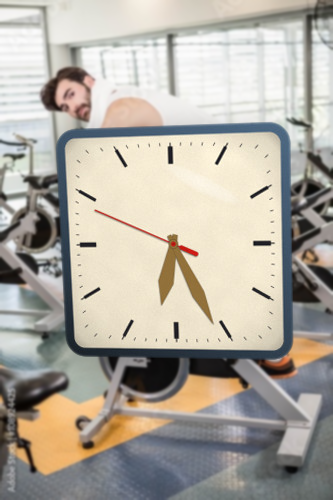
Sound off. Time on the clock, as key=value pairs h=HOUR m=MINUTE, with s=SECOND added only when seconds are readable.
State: h=6 m=25 s=49
